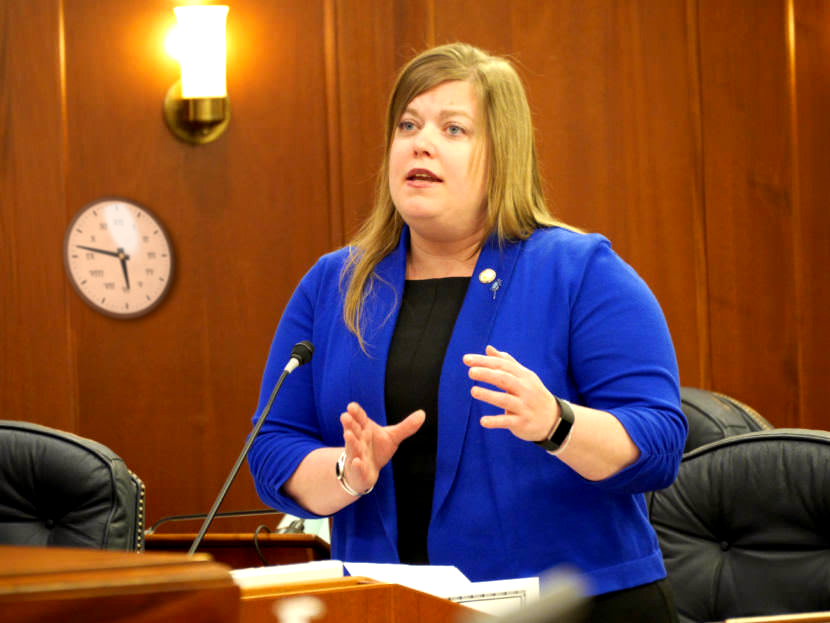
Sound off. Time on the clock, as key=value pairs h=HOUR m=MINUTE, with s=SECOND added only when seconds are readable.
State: h=5 m=47
